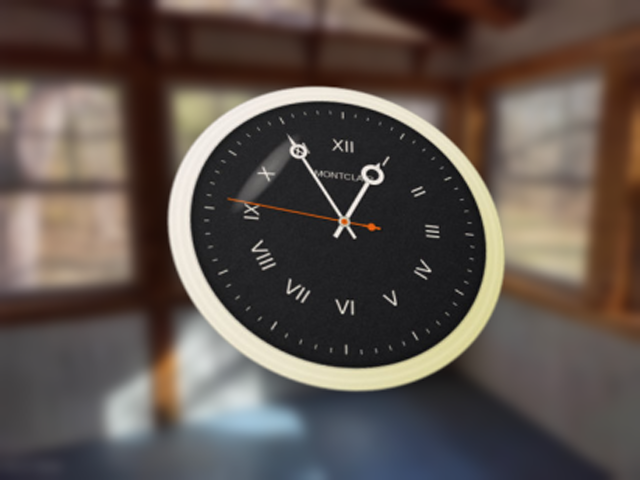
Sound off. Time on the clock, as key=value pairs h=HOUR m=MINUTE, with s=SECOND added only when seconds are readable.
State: h=12 m=54 s=46
